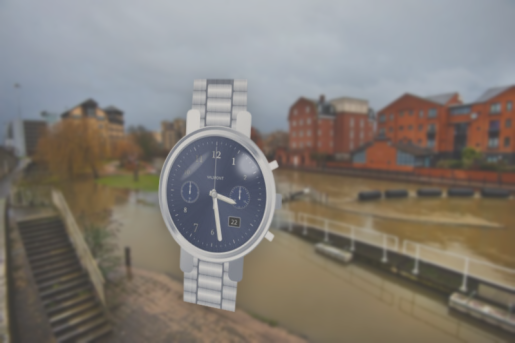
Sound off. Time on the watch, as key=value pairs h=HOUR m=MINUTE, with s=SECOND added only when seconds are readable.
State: h=3 m=28
